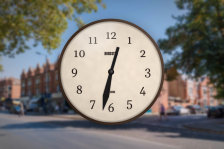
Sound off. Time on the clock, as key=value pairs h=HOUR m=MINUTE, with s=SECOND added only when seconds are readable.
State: h=12 m=32
